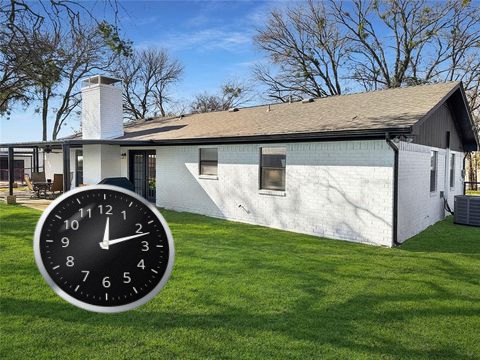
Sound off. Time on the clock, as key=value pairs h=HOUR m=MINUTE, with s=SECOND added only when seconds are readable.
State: h=12 m=12
